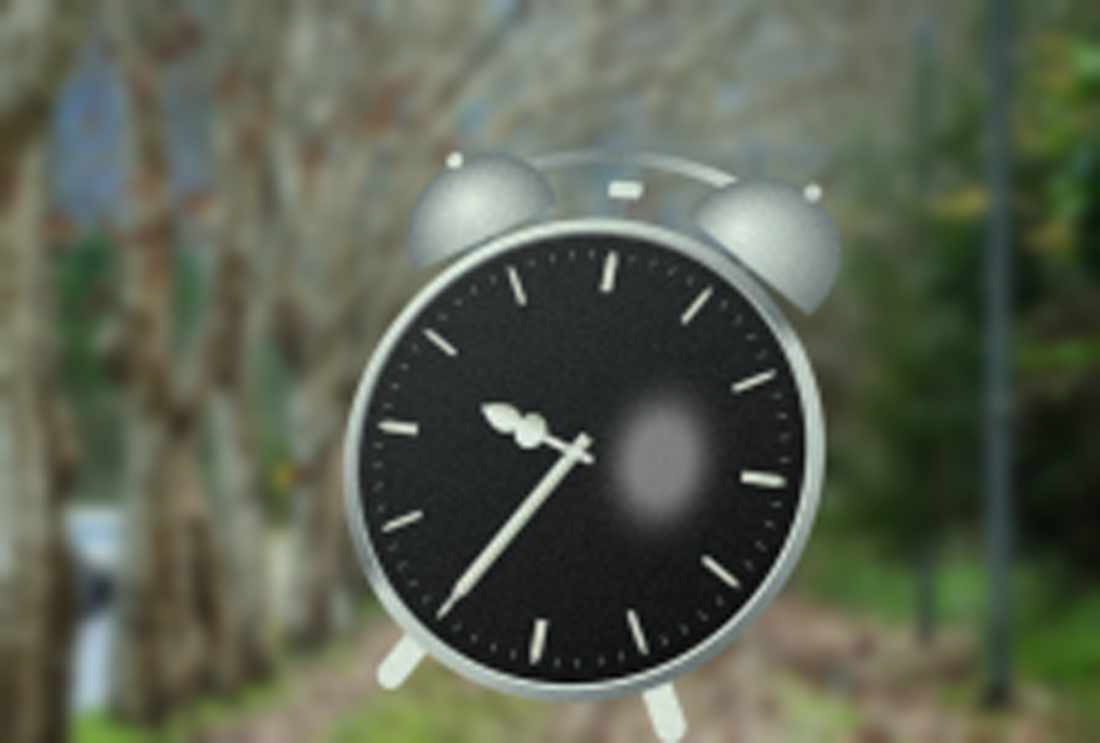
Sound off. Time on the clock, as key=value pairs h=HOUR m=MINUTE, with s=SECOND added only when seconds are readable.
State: h=9 m=35
